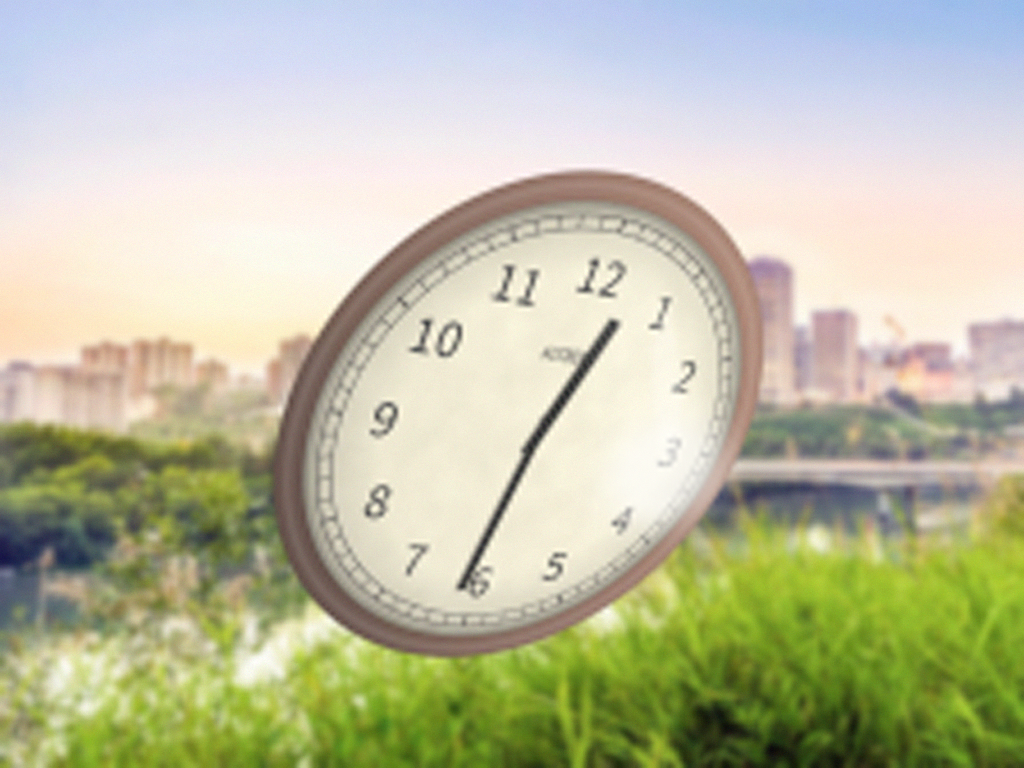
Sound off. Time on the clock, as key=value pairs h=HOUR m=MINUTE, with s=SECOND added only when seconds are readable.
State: h=12 m=31
